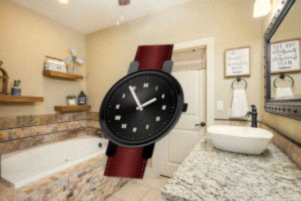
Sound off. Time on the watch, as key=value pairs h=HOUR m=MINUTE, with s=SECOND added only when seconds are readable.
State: h=1 m=54
